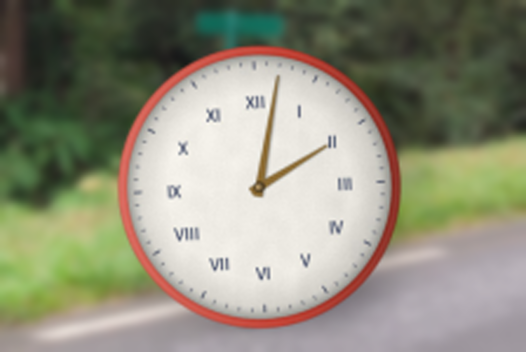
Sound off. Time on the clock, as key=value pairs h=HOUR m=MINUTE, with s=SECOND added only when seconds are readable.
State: h=2 m=2
